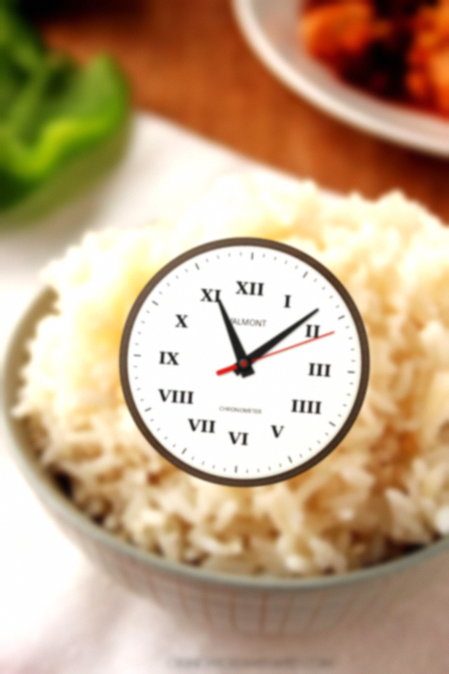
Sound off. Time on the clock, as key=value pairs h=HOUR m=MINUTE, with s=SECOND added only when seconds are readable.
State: h=11 m=8 s=11
